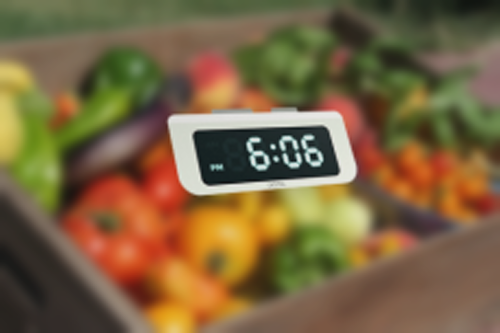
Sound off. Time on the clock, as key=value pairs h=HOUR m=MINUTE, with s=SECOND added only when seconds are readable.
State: h=6 m=6
